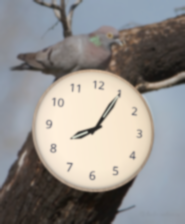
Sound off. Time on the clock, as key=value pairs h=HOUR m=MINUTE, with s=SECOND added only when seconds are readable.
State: h=8 m=5
